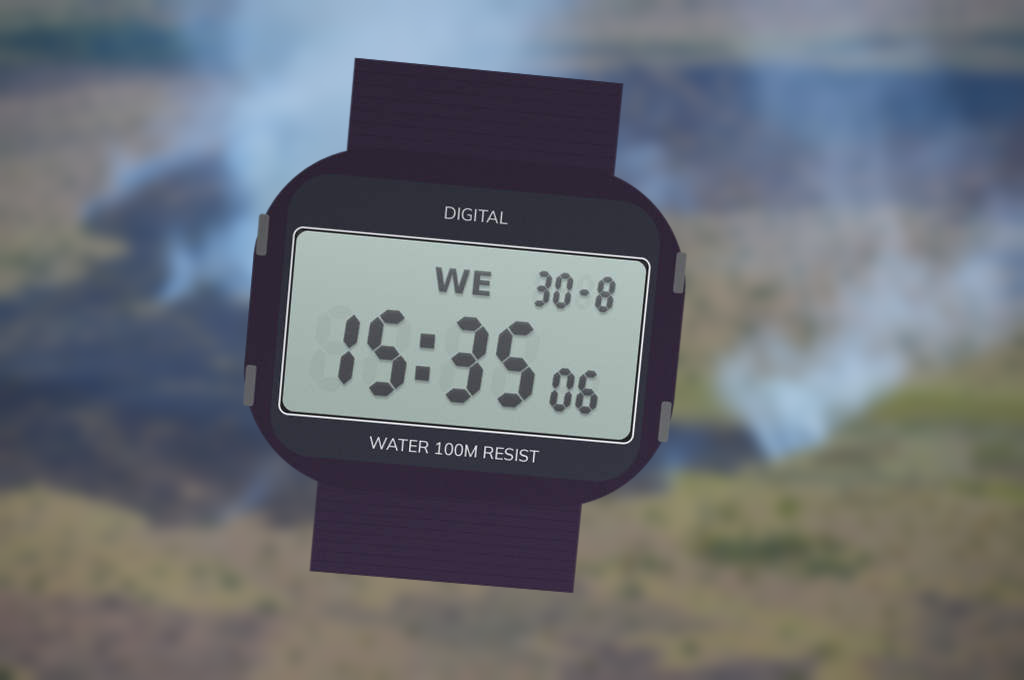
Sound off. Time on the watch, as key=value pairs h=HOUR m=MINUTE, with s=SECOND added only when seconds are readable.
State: h=15 m=35 s=6
